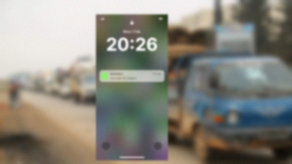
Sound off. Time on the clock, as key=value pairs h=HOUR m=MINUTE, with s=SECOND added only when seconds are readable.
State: h=20 m=26
